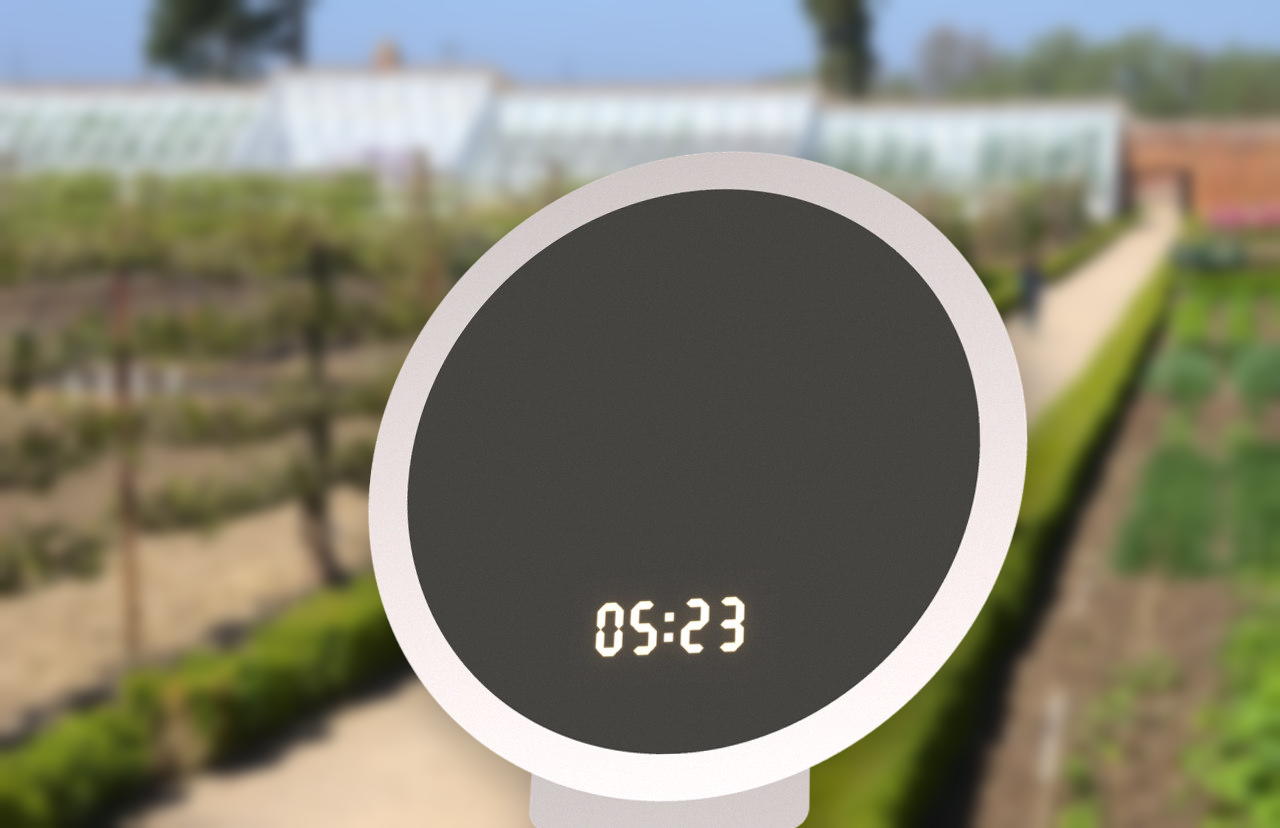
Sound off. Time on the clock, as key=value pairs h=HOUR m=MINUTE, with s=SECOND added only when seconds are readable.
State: h=5 m=23
